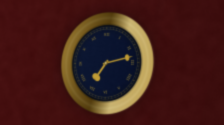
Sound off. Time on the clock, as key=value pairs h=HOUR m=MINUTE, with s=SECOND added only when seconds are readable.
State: h=7 m=13
